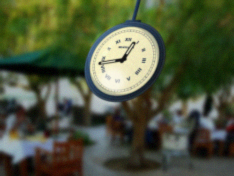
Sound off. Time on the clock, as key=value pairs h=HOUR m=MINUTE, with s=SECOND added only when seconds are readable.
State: h=12 m=43
